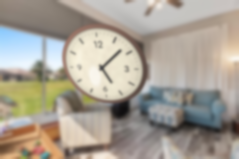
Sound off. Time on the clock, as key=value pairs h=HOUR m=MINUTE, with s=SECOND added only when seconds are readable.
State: h=5 m=8
